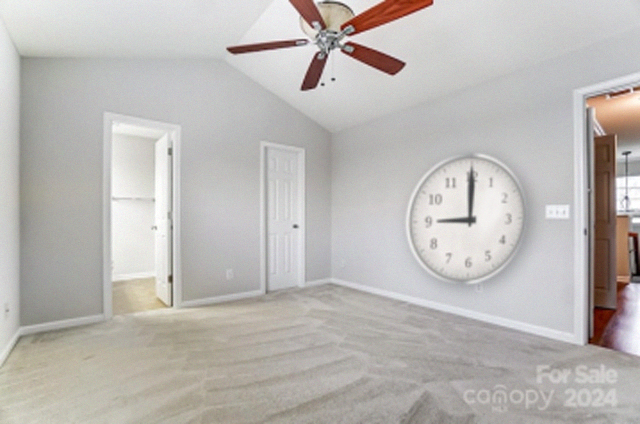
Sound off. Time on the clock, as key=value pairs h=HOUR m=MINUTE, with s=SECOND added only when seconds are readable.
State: h=9 m=0
